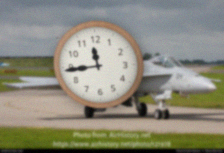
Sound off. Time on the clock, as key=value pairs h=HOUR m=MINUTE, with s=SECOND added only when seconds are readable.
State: h=11 m=44
